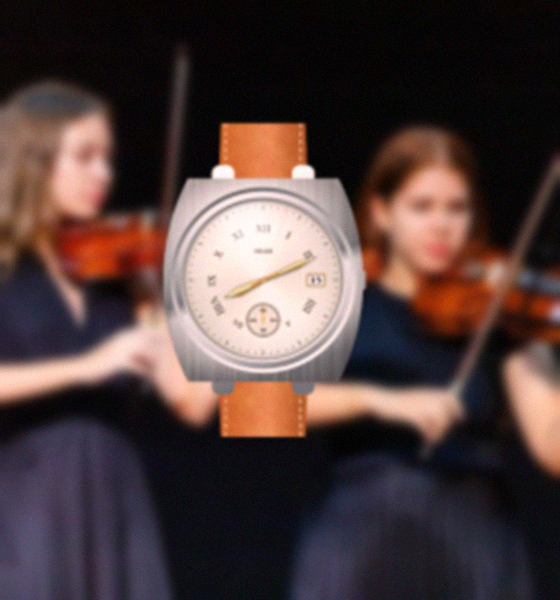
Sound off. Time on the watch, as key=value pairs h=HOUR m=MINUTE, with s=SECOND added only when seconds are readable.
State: h=8 m=11
